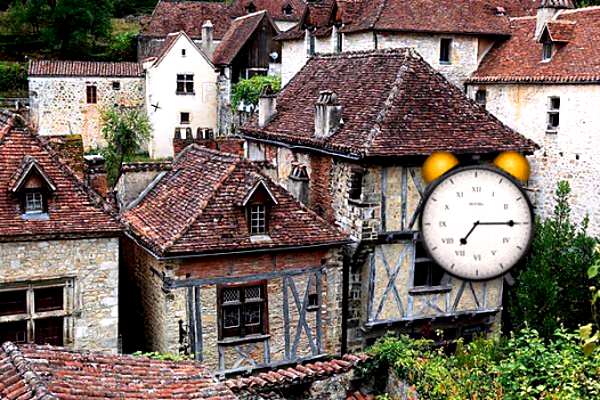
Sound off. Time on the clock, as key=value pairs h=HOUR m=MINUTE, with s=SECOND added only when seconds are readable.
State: h=7 m=15
